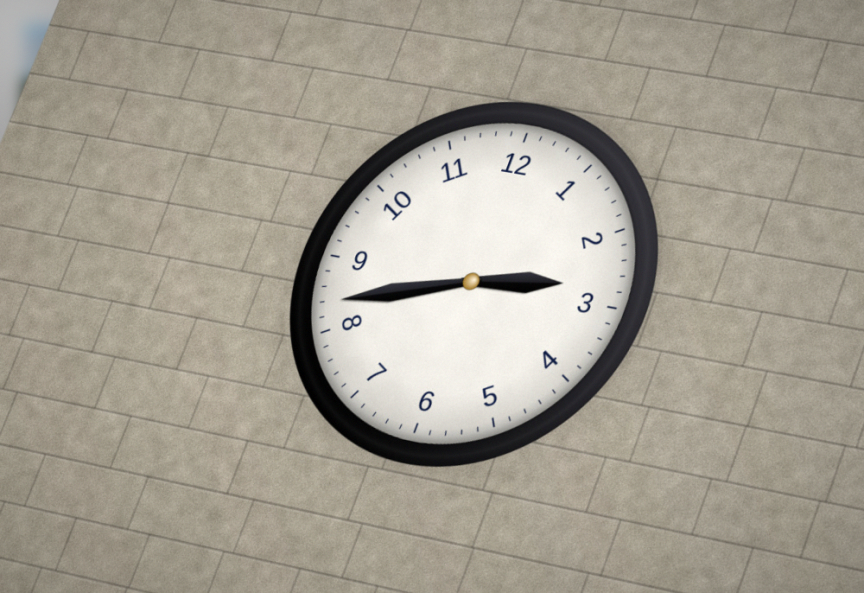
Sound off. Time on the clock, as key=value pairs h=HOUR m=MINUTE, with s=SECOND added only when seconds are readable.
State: h=2 m=42
